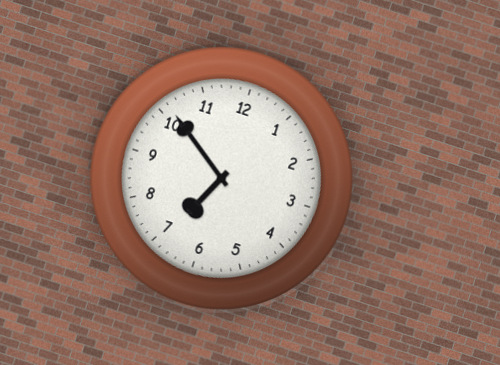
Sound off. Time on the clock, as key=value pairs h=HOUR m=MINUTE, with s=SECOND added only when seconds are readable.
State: h=6 m=51
